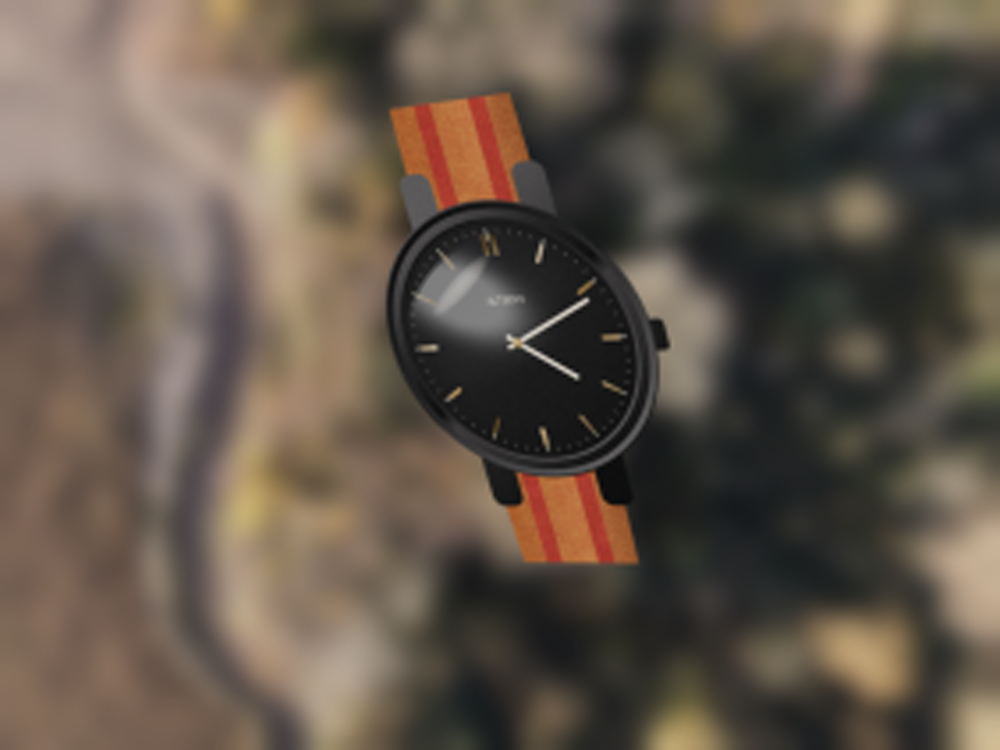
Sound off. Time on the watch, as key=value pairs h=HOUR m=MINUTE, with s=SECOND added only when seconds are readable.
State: h=4 m=11
